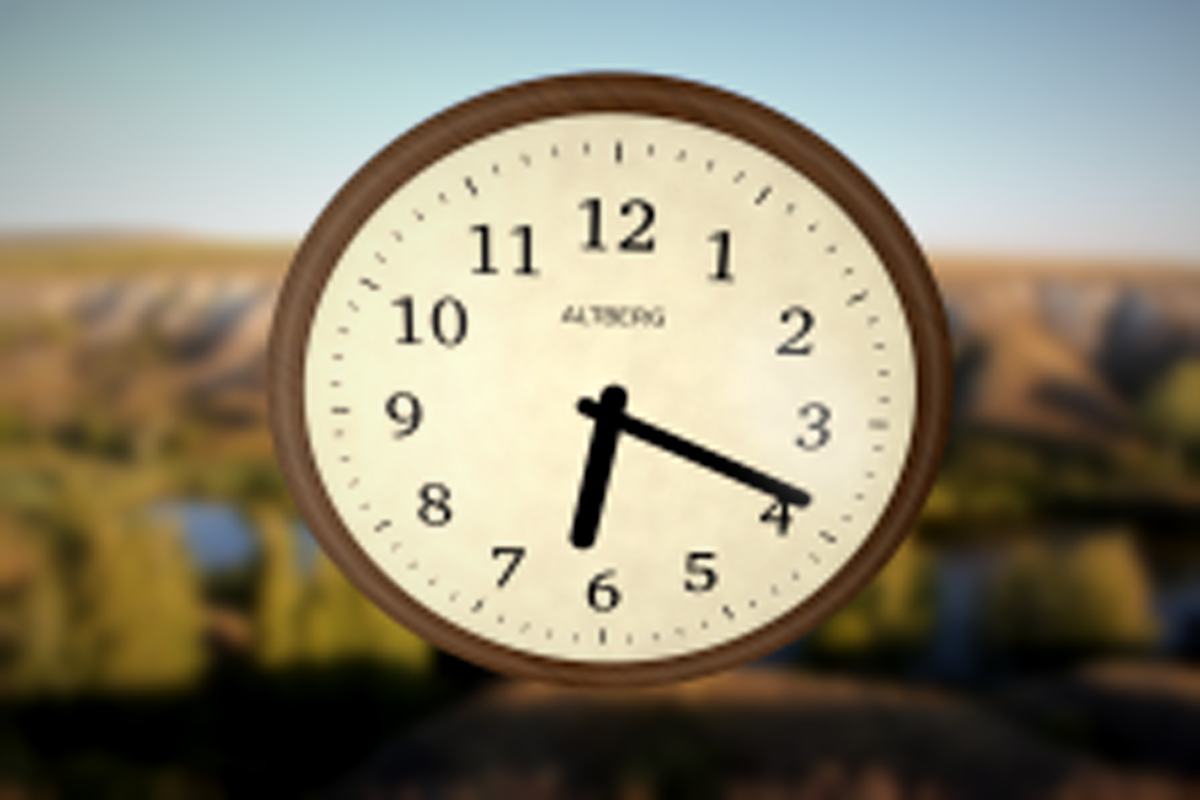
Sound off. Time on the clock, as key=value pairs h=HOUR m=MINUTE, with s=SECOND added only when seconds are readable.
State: h=6 m=19
